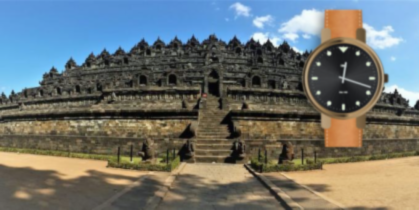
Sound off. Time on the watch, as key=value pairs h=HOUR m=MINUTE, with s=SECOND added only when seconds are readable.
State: h=12 m=18
